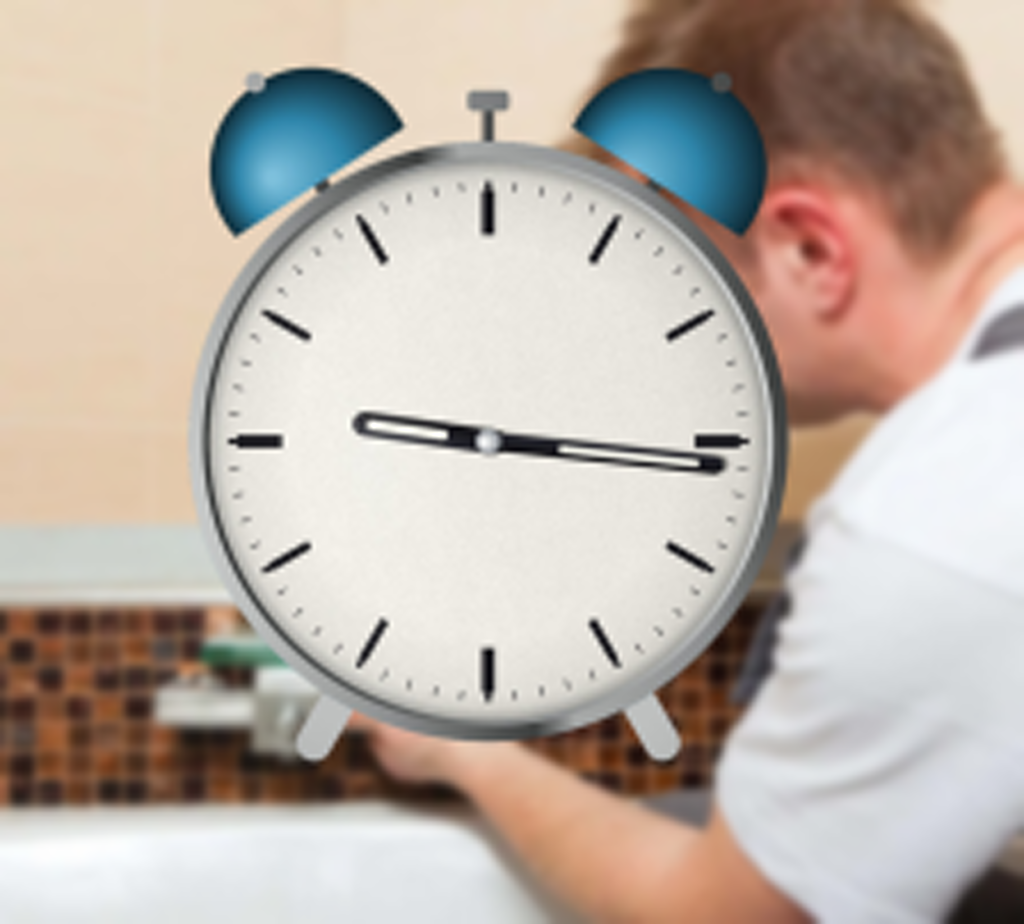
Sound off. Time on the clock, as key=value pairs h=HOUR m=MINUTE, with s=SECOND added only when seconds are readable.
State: h=9 m=16
